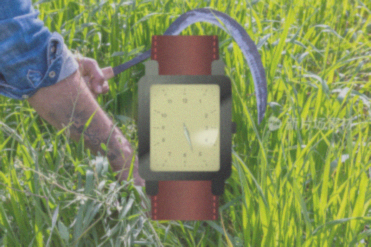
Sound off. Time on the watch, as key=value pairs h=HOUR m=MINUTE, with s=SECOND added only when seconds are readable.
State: h=5 m=27
